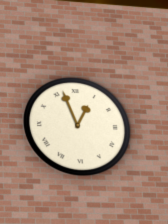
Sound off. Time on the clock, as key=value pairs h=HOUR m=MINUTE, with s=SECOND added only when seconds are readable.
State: h=12 m=57
